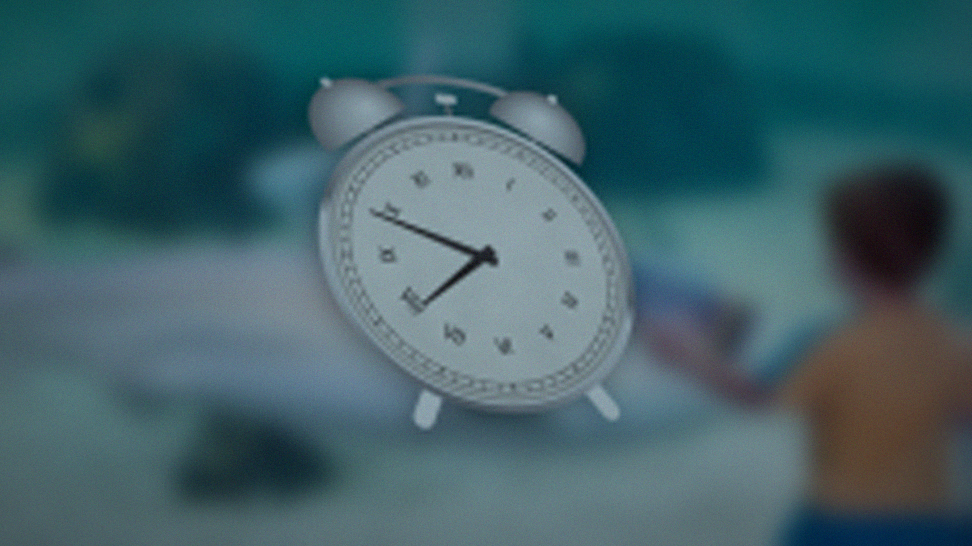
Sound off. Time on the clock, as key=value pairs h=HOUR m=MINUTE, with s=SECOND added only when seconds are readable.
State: h=7 m=49
